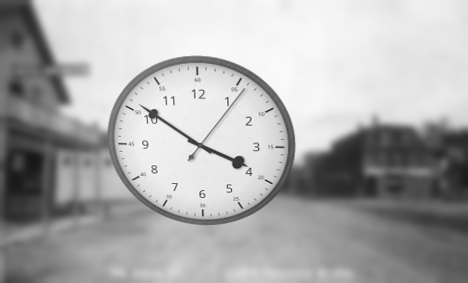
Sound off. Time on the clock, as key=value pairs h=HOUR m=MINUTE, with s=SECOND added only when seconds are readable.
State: h=3 m=51 s=6
